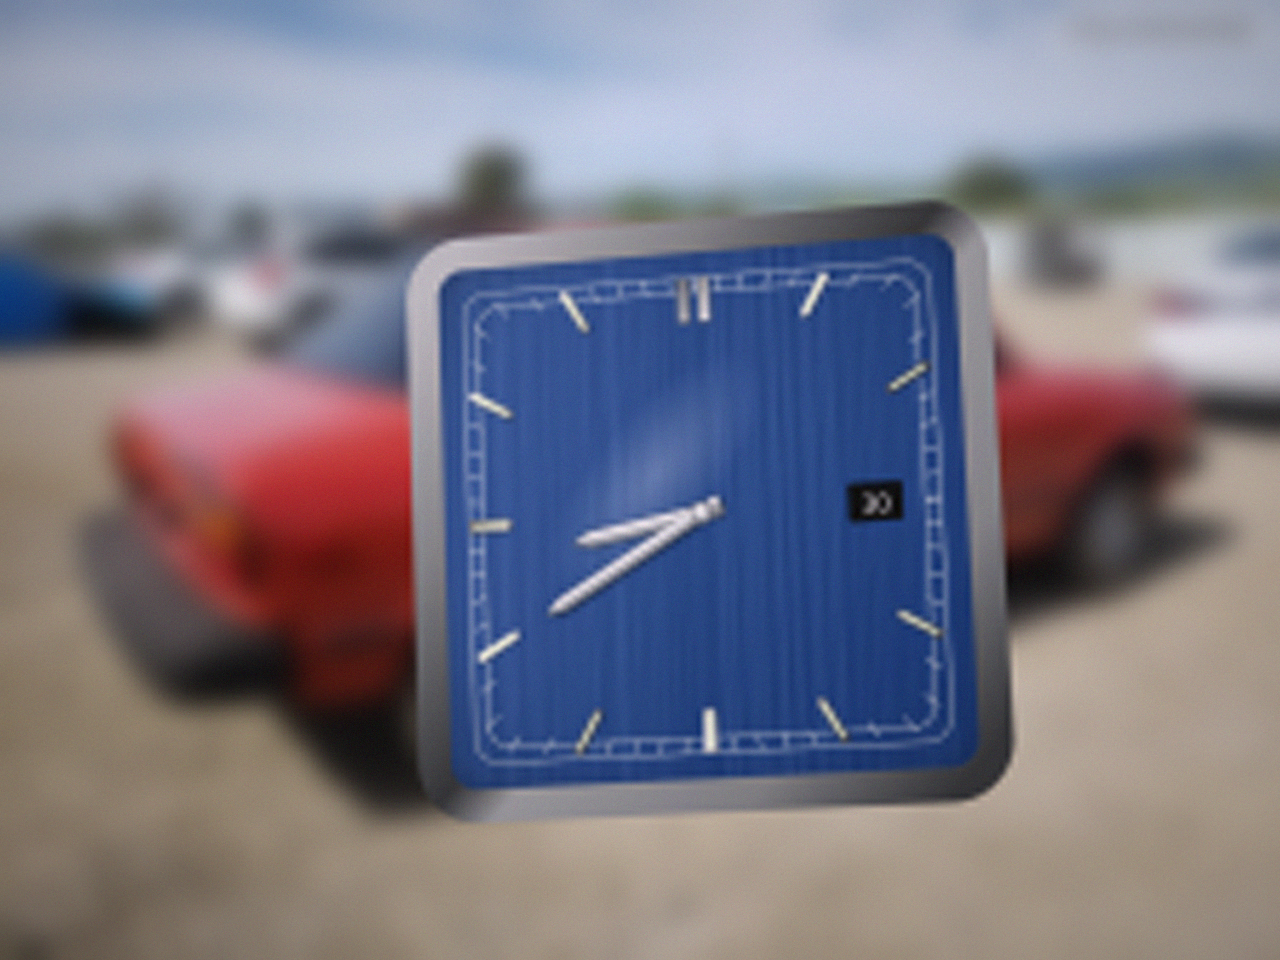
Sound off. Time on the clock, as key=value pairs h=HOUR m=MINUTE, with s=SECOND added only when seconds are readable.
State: h=8 m=40
